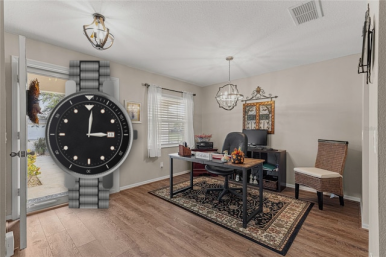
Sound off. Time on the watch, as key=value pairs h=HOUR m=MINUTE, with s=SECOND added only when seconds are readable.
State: h=3 m=1
